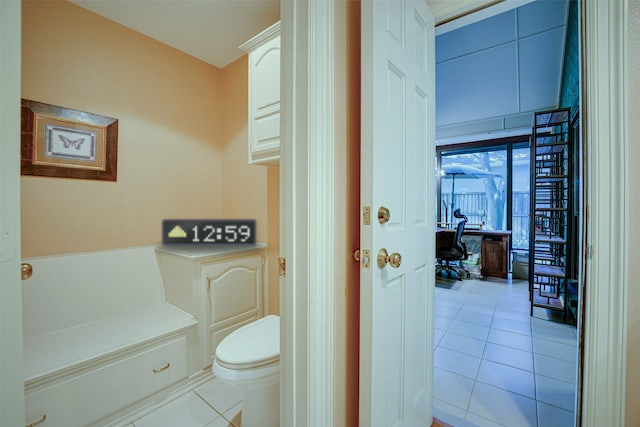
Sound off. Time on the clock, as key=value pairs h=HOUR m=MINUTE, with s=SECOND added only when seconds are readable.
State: h=12 m=59
